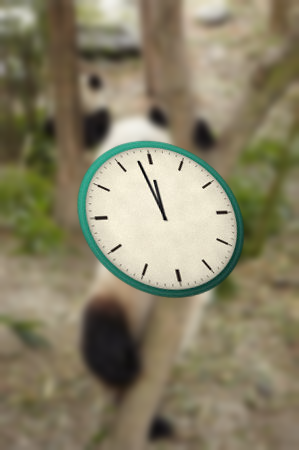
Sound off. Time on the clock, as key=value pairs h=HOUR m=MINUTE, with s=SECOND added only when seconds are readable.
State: h=11 m=58
